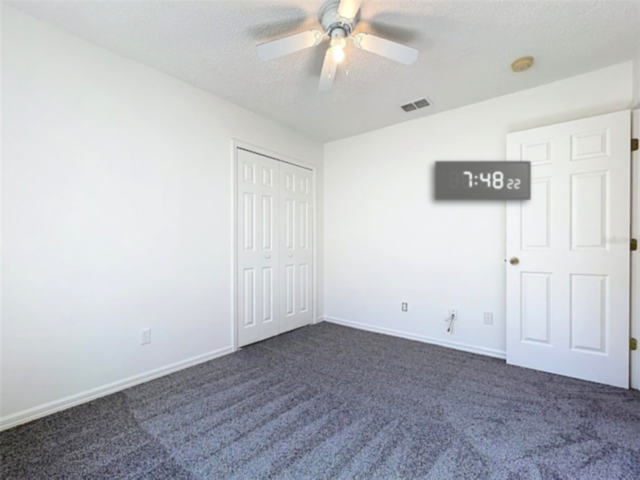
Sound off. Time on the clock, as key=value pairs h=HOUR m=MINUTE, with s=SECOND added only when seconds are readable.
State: h=7 m=48
